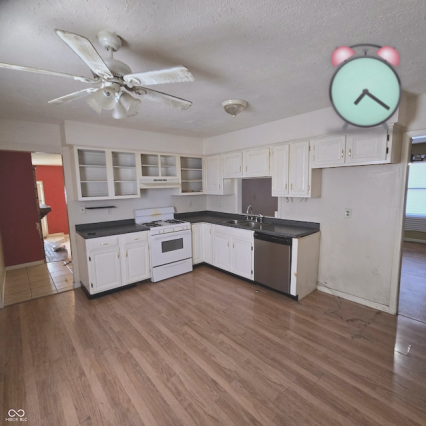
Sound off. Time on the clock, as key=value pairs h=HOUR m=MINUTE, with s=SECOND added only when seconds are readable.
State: h=7 m=21
